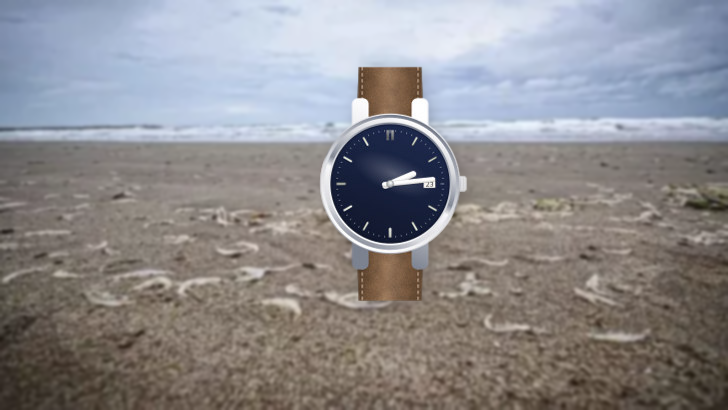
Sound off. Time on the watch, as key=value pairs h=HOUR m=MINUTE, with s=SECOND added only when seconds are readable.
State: h=2 m=14
